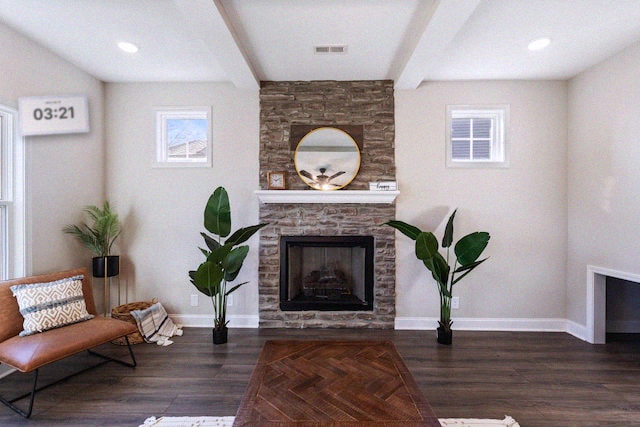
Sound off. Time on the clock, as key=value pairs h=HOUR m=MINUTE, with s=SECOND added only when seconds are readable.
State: h=3 m=21
